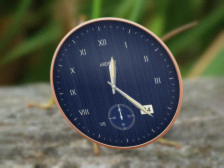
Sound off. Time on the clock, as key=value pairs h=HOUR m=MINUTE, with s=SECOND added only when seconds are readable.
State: h=12 m=23
